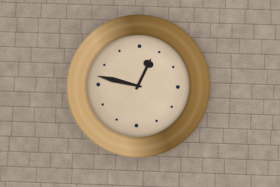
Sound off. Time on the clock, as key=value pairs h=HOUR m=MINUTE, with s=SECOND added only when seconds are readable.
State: h=12 m=47
